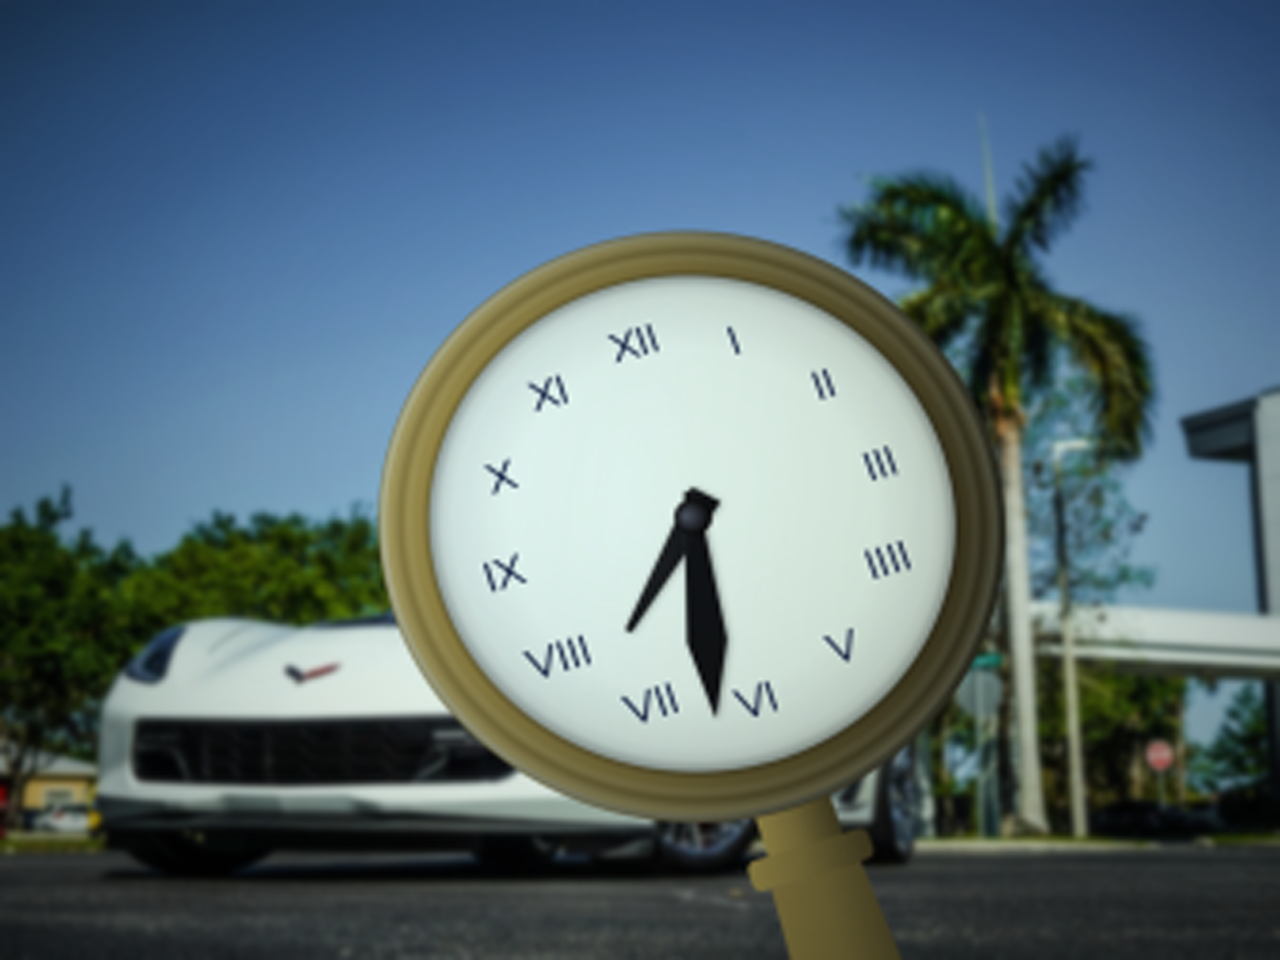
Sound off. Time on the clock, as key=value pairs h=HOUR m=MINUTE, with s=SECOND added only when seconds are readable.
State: h=7 m=32
